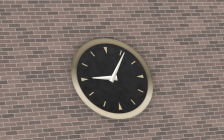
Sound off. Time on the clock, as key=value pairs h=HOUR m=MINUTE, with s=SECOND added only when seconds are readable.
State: h=9 m=6
